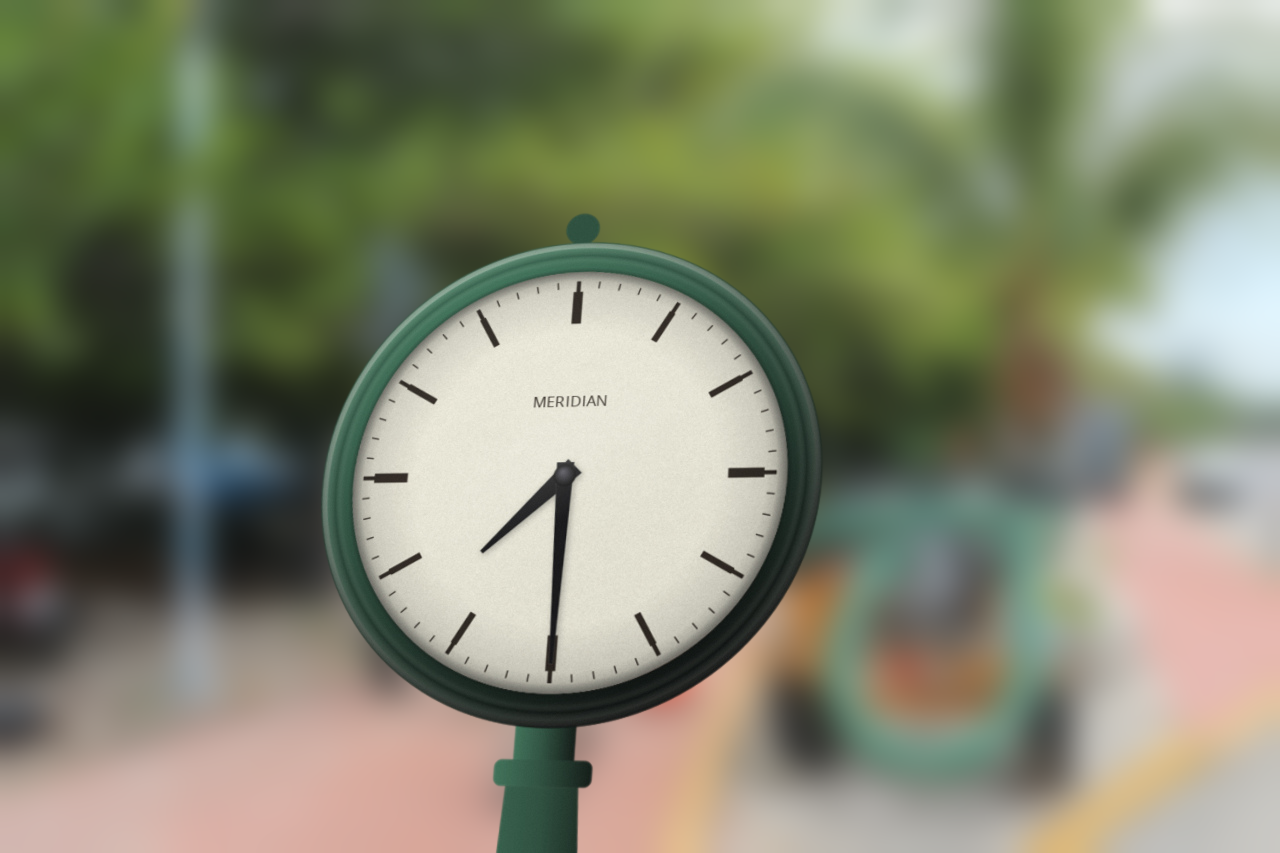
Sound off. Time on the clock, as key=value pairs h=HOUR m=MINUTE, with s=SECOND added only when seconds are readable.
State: h=7 m=30
